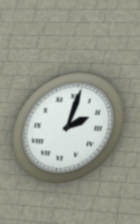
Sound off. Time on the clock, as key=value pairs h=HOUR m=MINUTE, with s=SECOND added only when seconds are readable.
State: h=2 m=1
